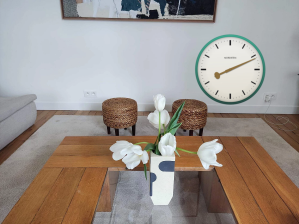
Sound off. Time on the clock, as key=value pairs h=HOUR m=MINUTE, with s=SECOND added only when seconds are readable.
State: h=8 m=11
